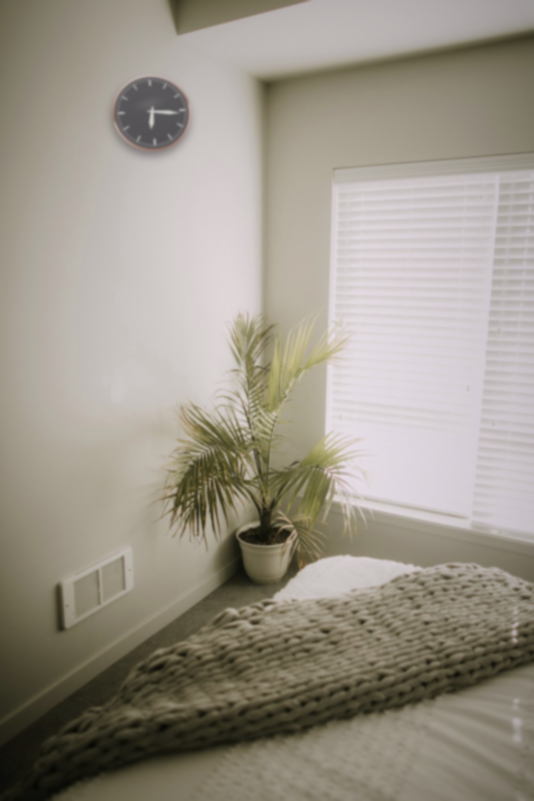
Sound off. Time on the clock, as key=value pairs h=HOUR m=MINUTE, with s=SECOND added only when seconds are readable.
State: h=6 m=16
